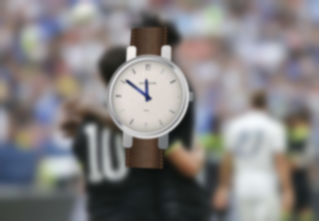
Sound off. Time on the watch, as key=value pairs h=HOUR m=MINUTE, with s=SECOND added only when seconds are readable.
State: h=11 m=51
